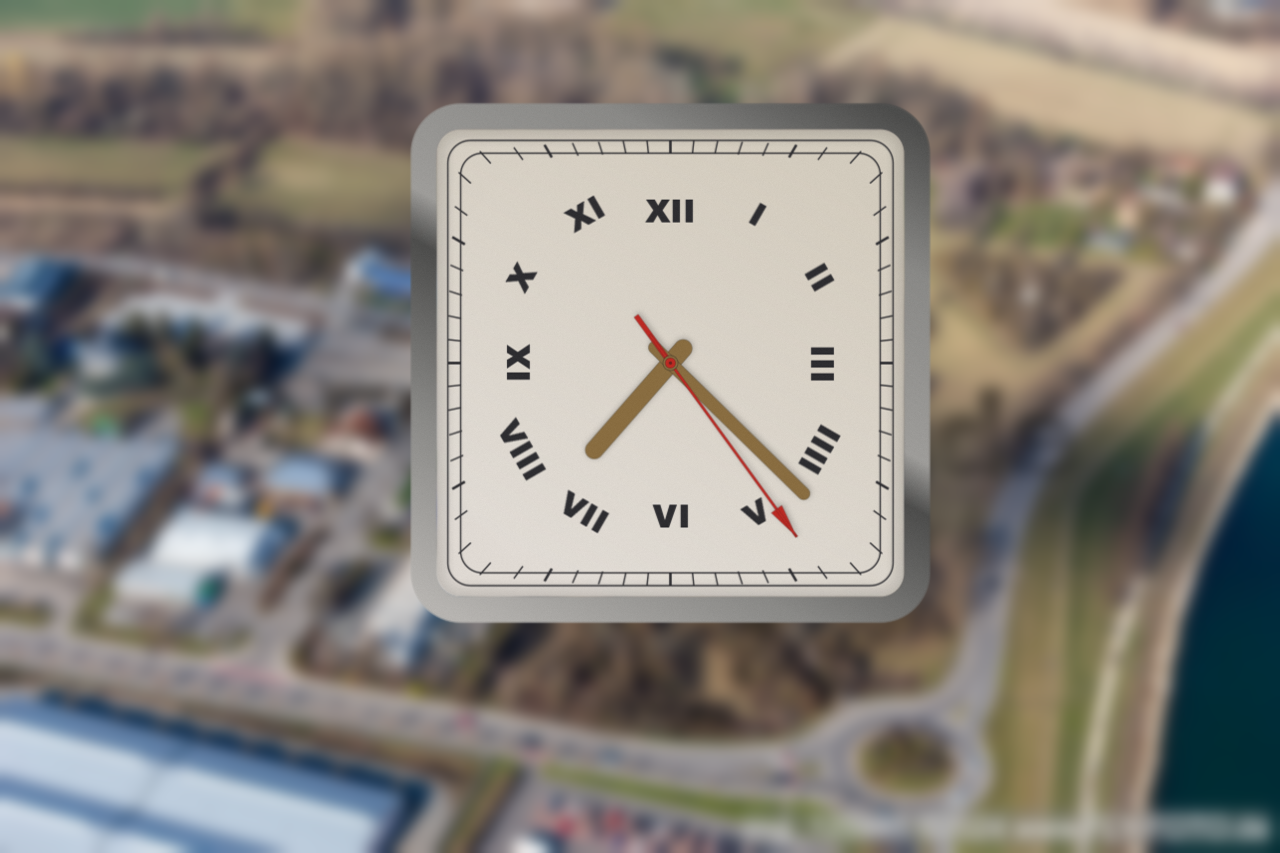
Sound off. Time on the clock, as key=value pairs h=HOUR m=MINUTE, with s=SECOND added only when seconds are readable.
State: h=7 m=22 s=24
